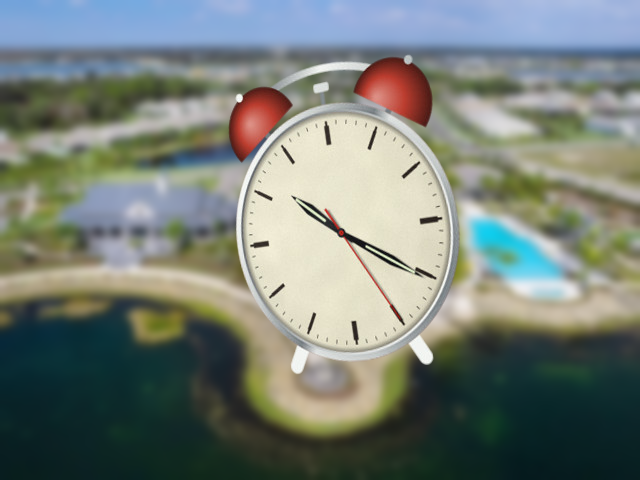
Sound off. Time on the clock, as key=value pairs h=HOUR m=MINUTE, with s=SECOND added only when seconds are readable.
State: h=10 m=20 s=25
